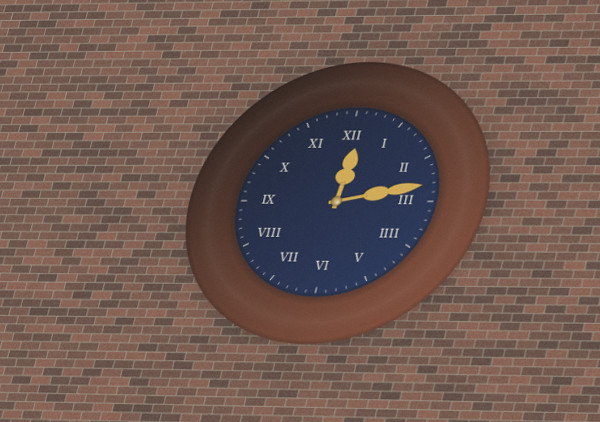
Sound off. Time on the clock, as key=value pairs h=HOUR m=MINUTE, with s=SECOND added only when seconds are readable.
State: h=12 m=13
